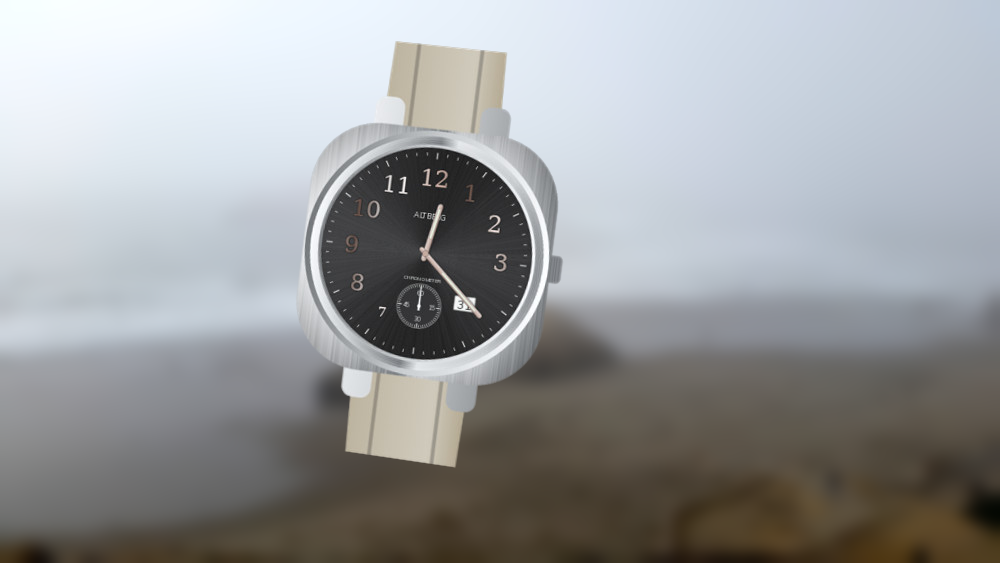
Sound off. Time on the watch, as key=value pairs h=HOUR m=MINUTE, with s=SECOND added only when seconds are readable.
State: h=12 m=22
